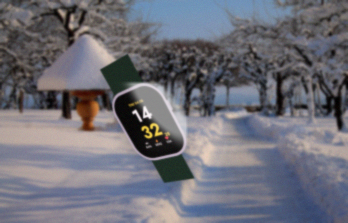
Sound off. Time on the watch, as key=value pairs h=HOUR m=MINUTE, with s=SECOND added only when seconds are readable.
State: h=14 m=32
